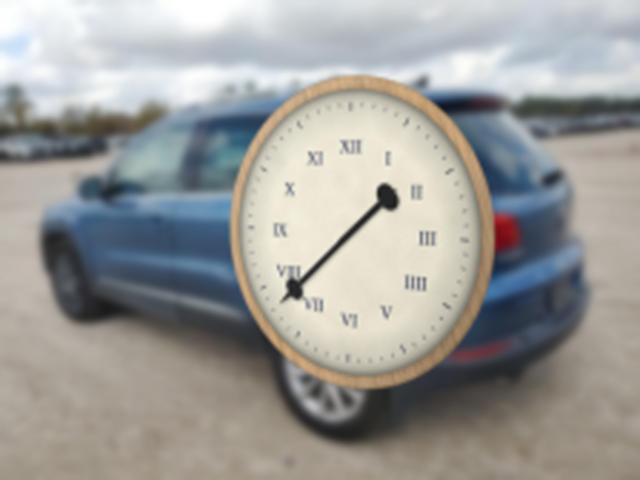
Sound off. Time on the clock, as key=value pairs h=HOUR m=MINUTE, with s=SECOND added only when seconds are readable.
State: h=1 m=38
